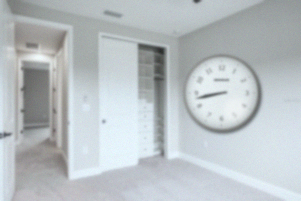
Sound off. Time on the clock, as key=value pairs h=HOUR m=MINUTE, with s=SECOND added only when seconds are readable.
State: h=8 m=43
